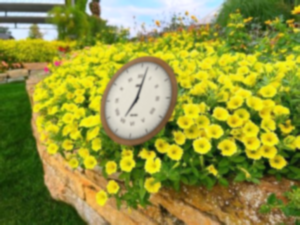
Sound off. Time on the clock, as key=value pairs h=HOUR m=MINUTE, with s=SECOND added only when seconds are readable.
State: h=7 m=2
